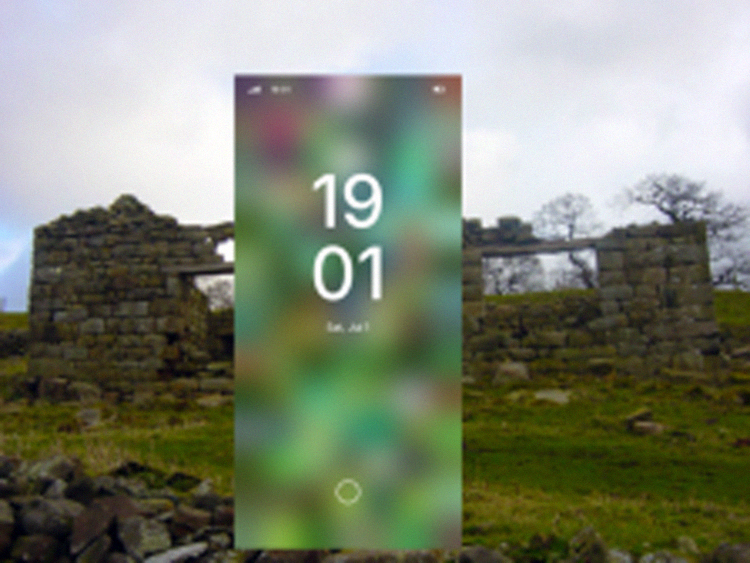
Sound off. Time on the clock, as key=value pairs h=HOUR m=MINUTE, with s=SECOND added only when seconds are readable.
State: h=19 m=1
